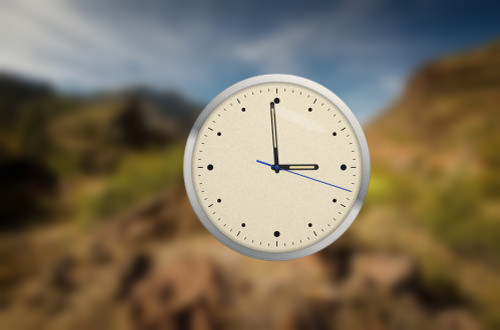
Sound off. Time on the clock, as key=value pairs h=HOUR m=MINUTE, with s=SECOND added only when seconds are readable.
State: h=2 m=59 s=18
